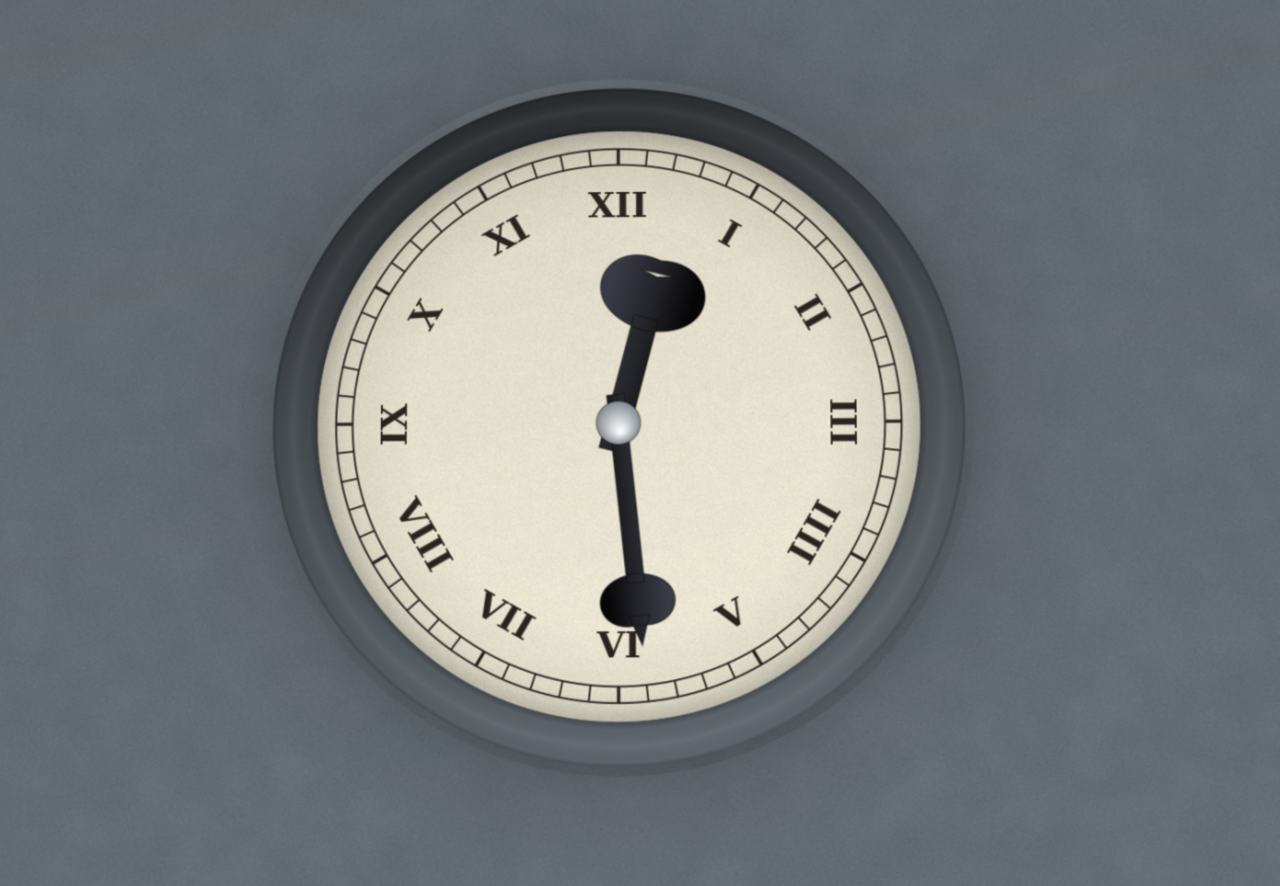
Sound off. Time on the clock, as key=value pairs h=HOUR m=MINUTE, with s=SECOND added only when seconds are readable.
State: h=12 m=29
